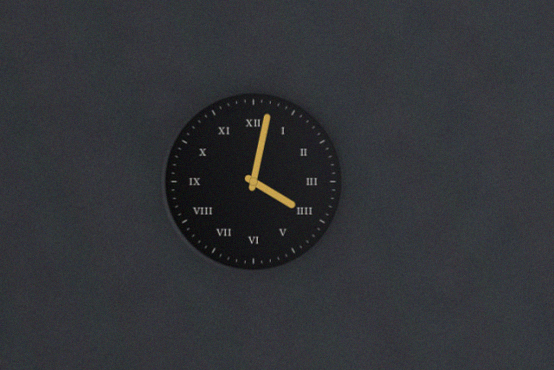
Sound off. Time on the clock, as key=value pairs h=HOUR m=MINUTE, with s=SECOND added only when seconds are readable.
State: h=4 m=2
